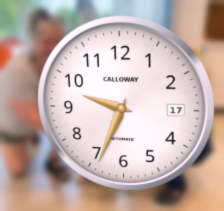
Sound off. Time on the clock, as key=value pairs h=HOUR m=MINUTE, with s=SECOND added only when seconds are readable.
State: h=9 m=34
